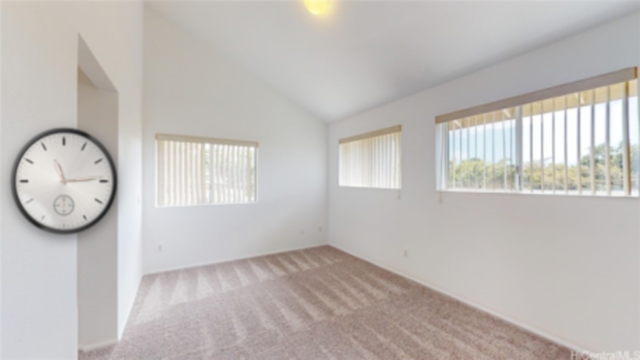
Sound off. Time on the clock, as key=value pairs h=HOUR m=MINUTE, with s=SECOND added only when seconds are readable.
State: h=11 m=14
